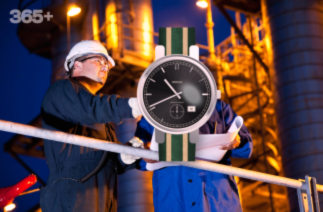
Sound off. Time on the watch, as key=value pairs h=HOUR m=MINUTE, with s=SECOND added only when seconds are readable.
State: h=10 m=41
